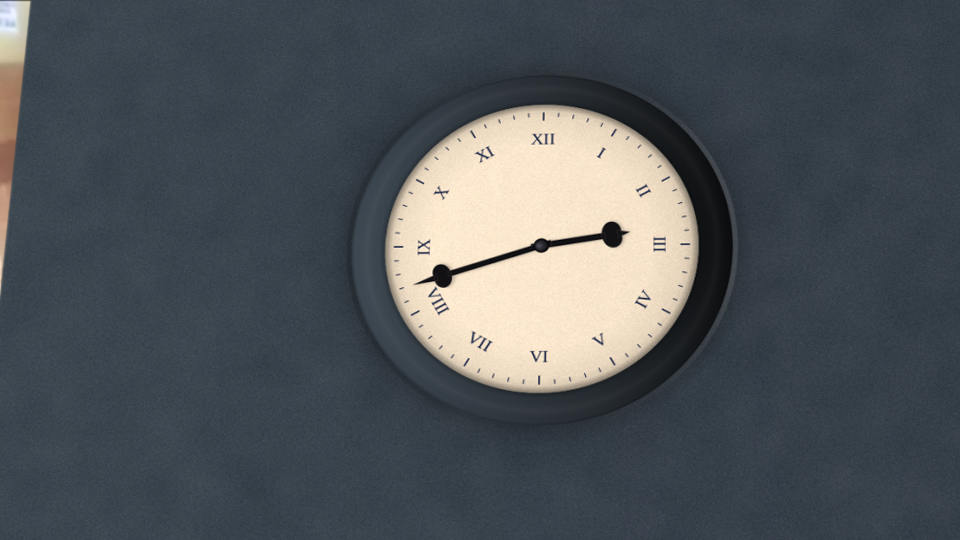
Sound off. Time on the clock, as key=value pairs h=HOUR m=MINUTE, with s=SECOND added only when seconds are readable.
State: h=2 m=42
